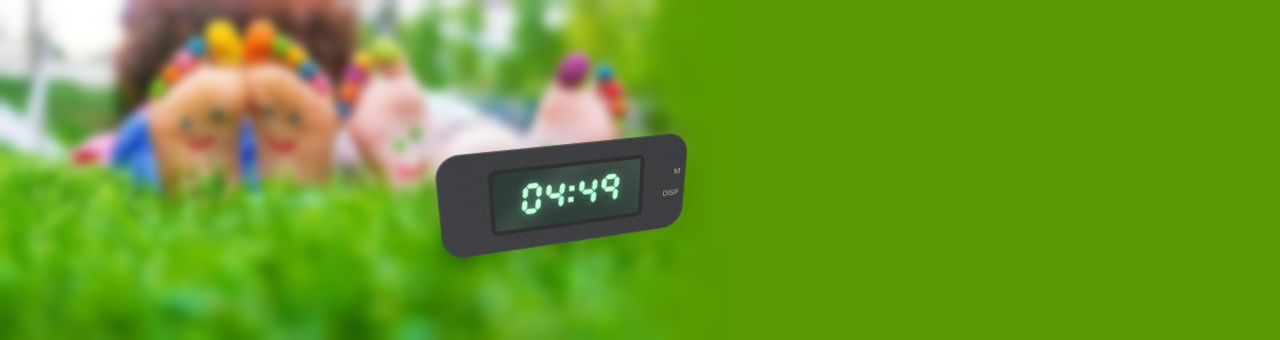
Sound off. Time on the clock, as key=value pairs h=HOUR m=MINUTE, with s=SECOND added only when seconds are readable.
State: h=4 m=49
